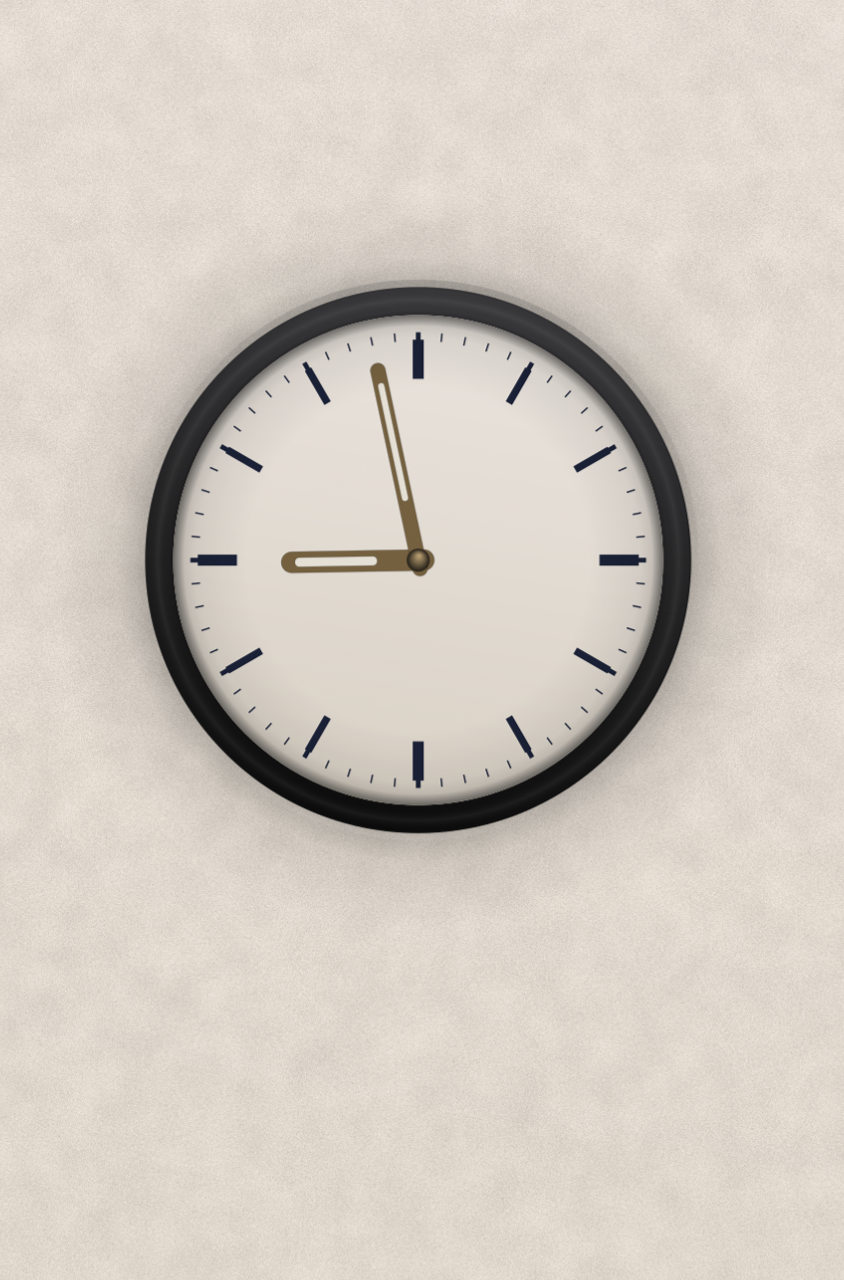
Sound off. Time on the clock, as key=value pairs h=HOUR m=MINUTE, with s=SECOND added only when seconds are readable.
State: h=8 m=58
